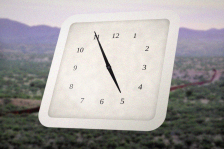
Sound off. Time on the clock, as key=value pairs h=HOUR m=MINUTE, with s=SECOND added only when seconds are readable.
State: h=4 m=55
